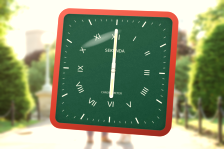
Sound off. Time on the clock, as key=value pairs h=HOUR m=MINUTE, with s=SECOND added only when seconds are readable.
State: h=6 m=0
